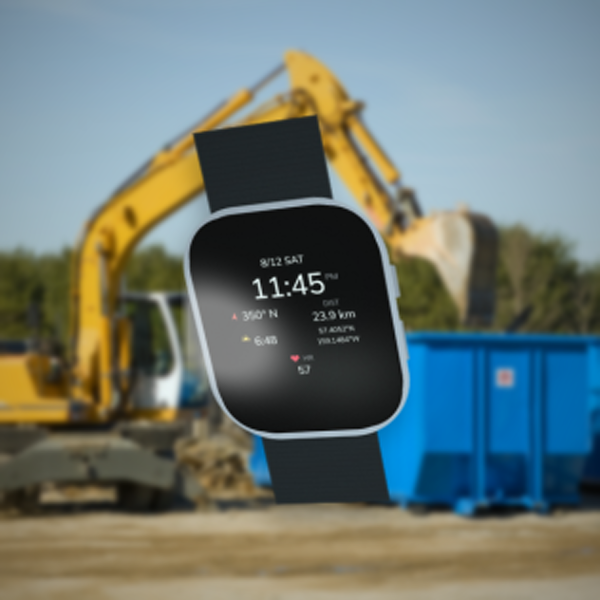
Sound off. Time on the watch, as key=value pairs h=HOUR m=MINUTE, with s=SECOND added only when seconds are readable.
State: h=11 m=45
